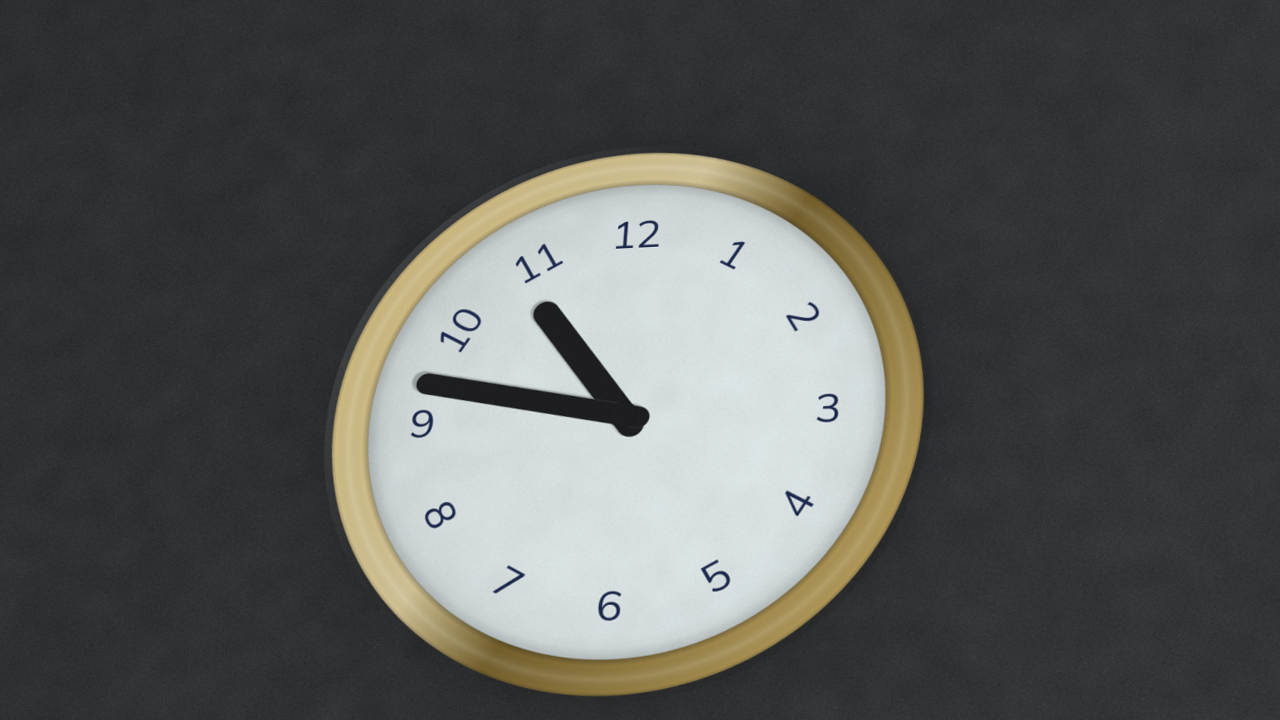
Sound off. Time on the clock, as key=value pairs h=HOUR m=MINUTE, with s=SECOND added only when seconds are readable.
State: h=10 m=47
